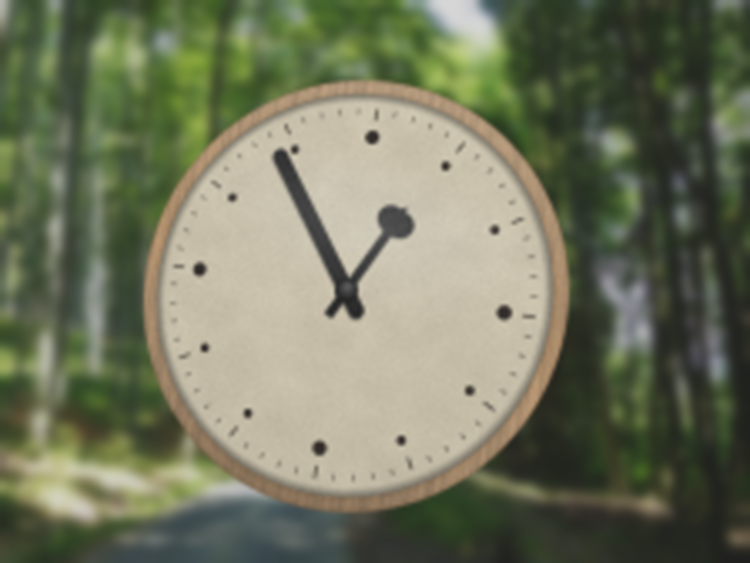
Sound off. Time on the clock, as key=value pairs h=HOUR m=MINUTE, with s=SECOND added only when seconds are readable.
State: h=12 m=54
